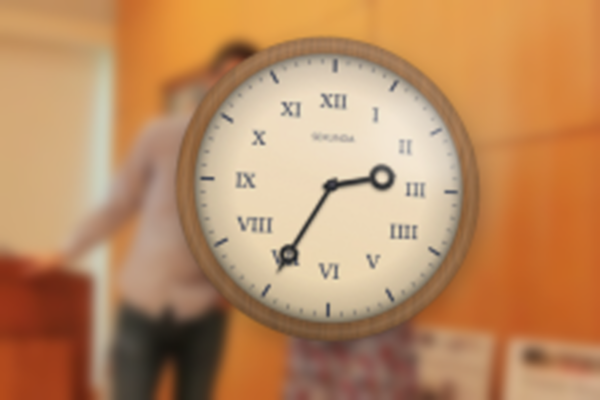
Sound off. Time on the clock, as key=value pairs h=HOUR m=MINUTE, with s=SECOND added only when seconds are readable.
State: h=2 m=35
